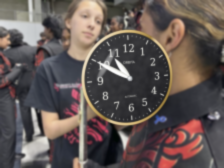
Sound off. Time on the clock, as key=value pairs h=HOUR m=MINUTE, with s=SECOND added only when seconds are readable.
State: h=10 m=50
